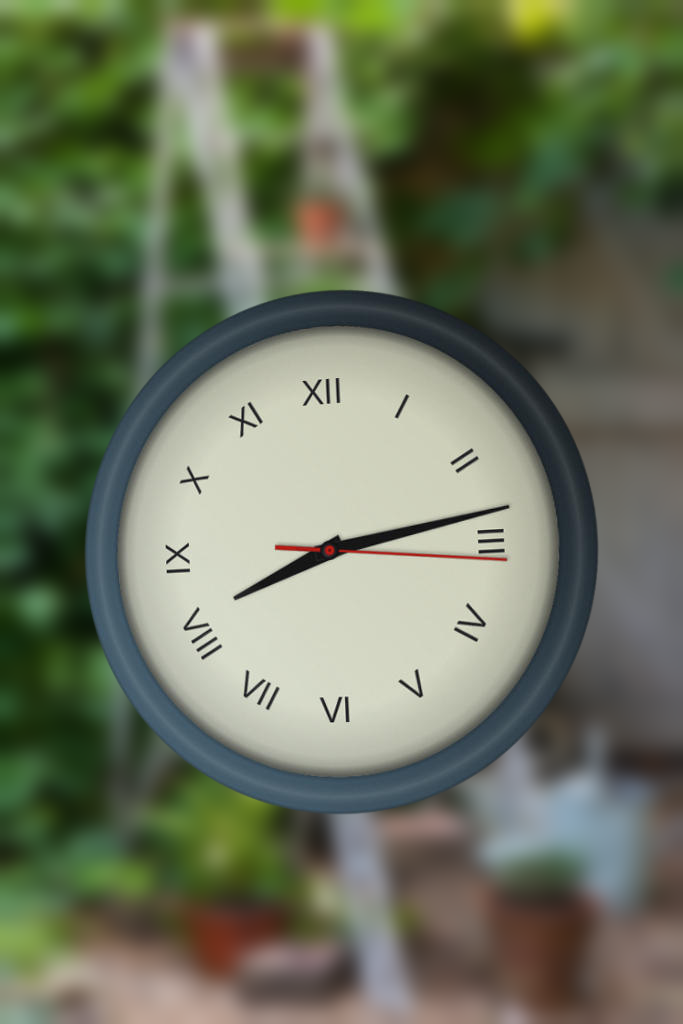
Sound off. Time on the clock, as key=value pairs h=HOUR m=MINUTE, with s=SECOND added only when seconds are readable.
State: h=8 m=13 s=16
